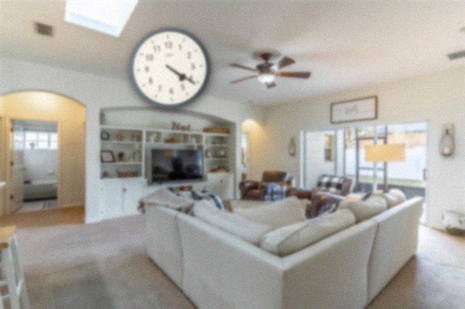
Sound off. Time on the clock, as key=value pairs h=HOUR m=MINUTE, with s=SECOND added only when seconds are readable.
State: h=4 m=21
